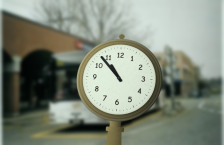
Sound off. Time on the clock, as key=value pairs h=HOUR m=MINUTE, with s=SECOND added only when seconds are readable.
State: h=10 m=53
